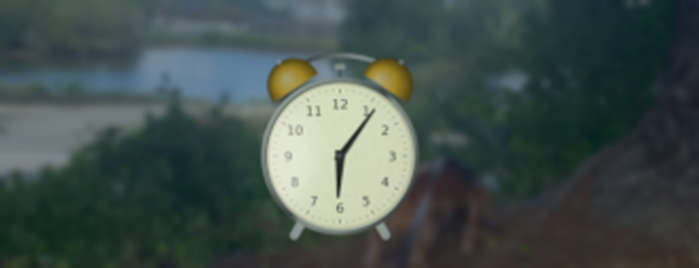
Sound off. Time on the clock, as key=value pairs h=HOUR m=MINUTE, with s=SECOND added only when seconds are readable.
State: h=6 m=6
